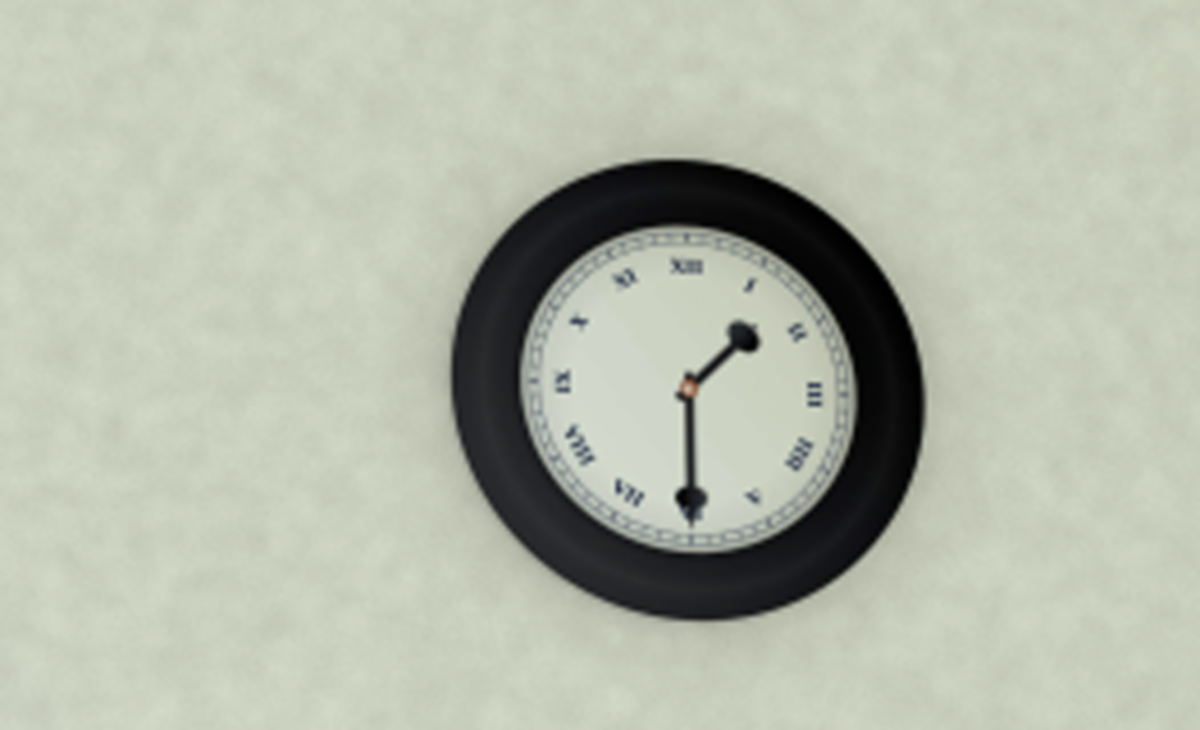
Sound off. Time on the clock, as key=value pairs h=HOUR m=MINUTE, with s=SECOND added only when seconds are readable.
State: h=1 m=30
